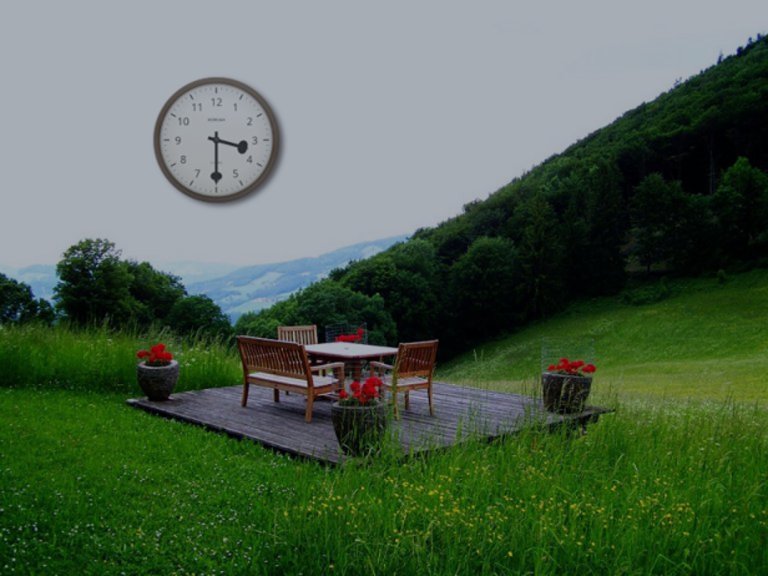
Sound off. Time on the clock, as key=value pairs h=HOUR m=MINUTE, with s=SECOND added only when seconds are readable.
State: h=3 m=30
